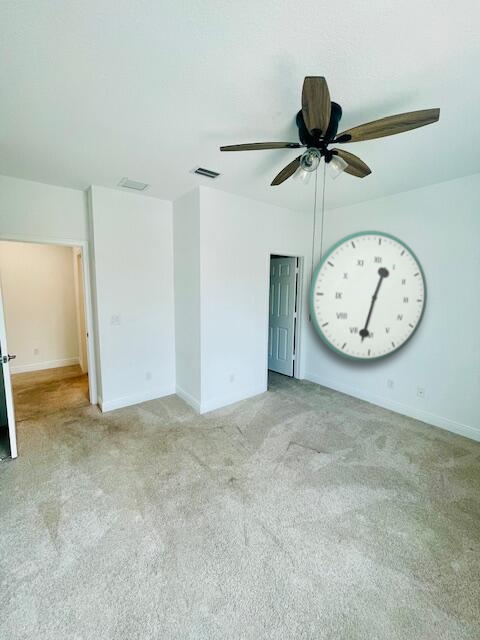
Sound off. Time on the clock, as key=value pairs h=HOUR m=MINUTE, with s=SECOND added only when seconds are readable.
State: h=12 m=32
